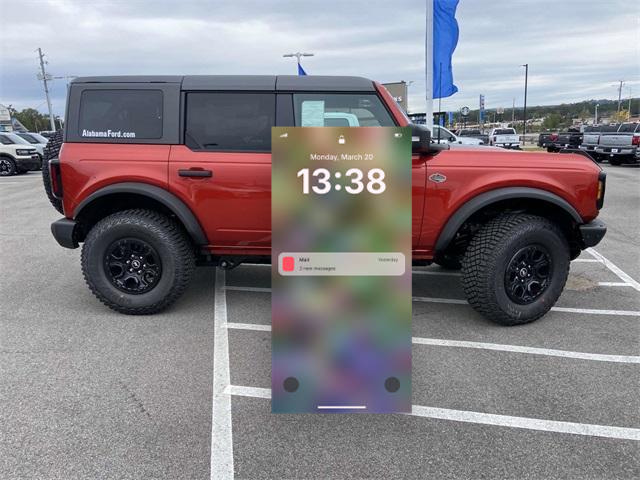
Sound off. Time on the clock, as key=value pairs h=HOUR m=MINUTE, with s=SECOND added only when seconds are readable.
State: h=13 m=38
